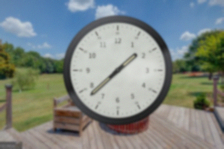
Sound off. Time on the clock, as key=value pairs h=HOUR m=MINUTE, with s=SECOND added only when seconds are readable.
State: h=1 m=38
